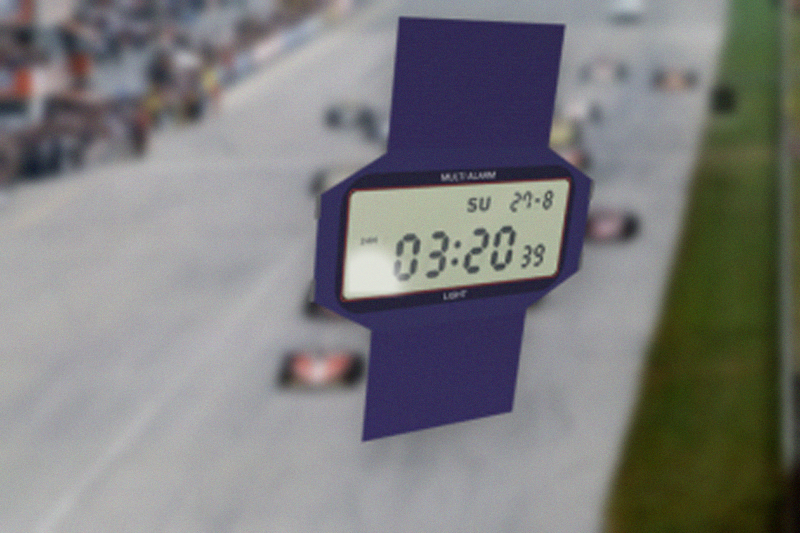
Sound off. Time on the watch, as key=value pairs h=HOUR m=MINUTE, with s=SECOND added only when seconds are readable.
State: h=3 m=20 s=39
